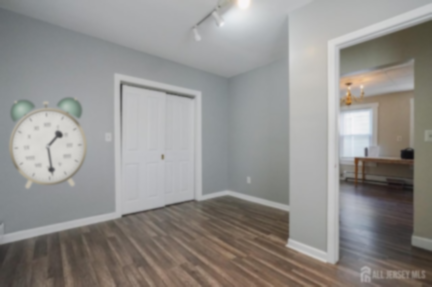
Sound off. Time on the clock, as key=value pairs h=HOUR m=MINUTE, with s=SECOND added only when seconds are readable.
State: h=1 m=29
